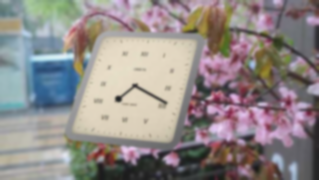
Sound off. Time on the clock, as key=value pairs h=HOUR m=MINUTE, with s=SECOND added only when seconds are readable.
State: h=7 m=19
